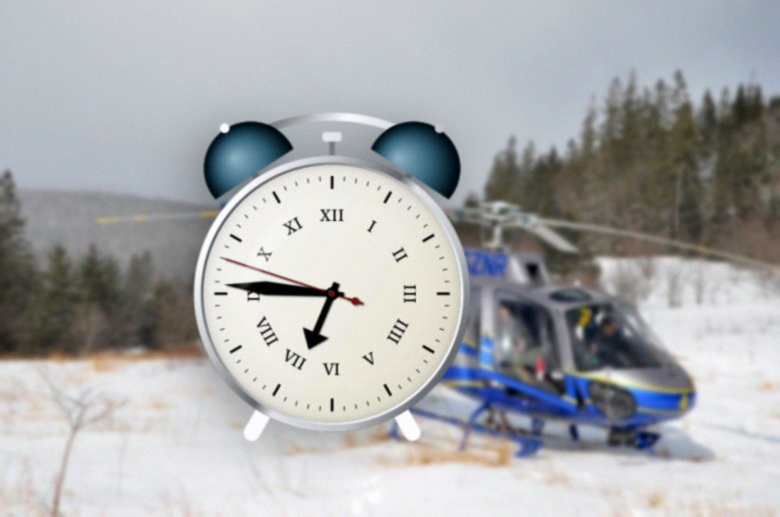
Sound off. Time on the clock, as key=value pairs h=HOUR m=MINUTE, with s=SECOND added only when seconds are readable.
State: h=6 m=45 s=48
